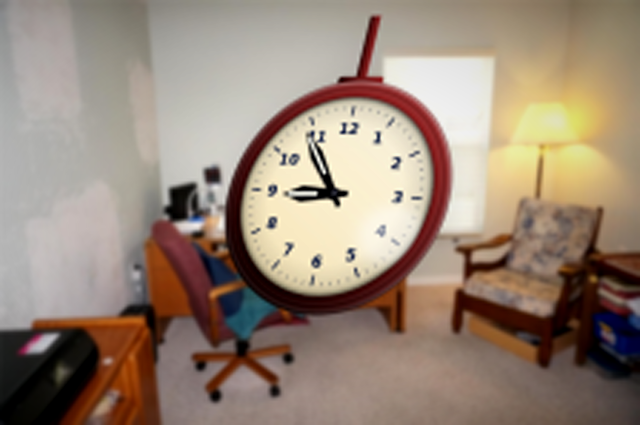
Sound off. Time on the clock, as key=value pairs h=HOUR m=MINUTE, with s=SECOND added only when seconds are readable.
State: h=8 m=54
